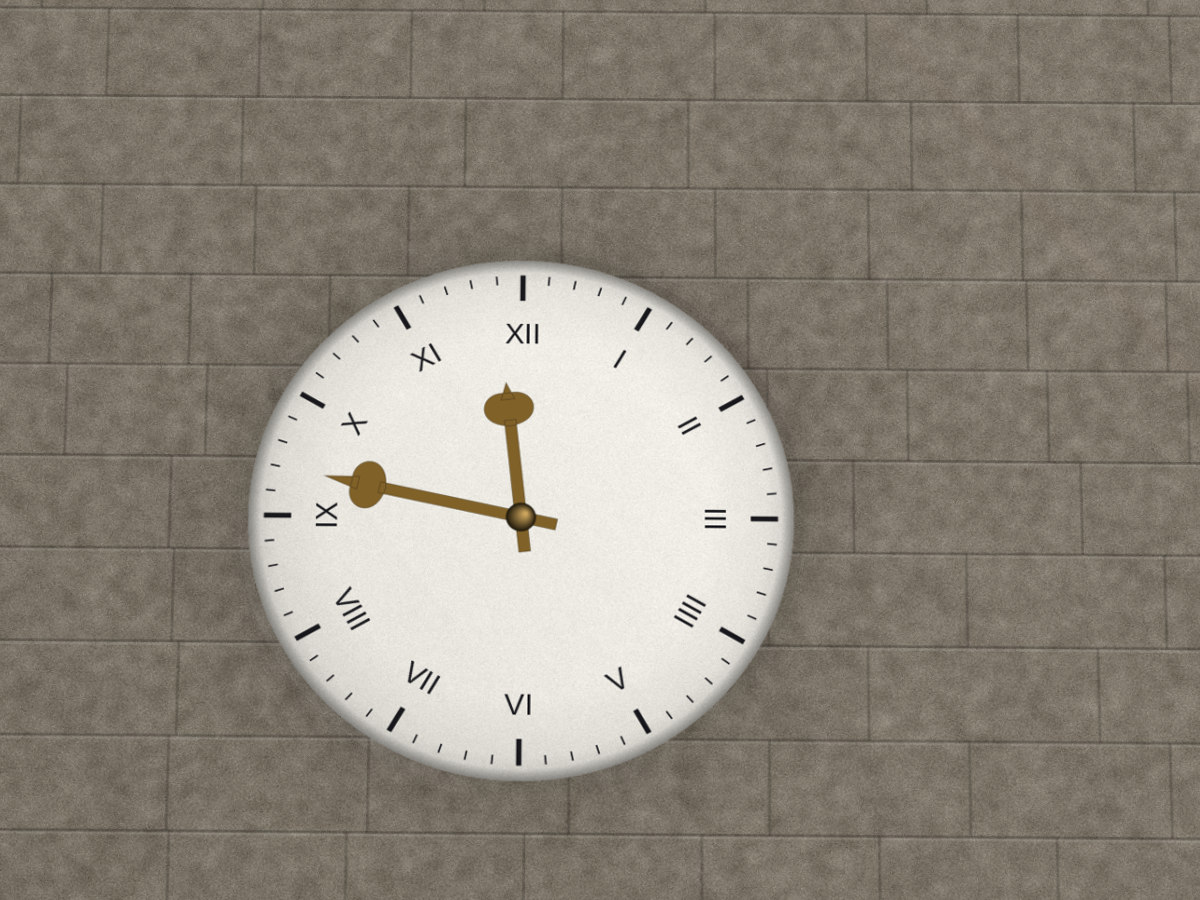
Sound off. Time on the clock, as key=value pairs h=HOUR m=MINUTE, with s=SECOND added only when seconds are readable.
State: h=11 m=47
